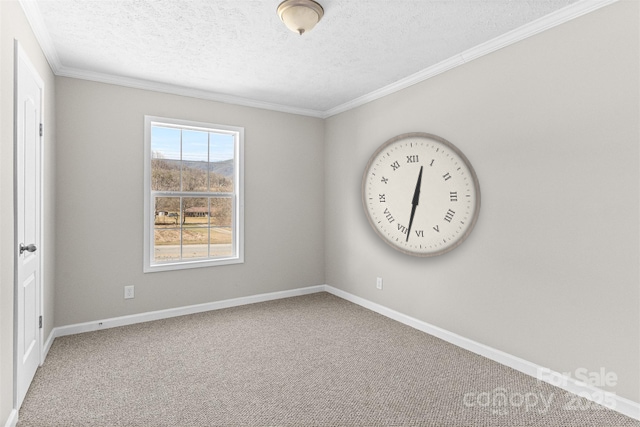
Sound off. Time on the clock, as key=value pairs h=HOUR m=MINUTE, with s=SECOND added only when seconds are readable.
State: h=12 m=33
